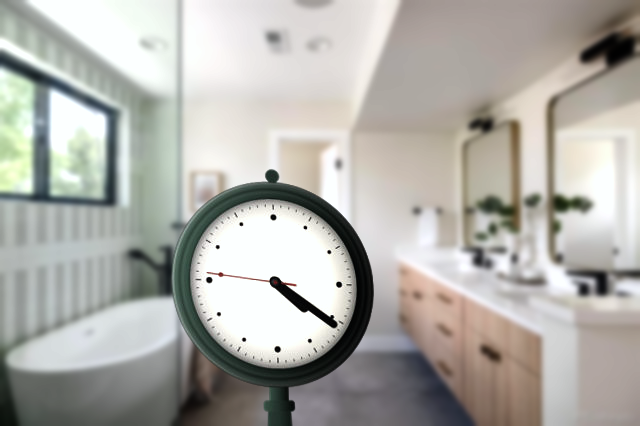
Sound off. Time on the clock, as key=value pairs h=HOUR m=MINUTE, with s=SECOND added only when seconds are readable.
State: h=4 m=20 s=46
